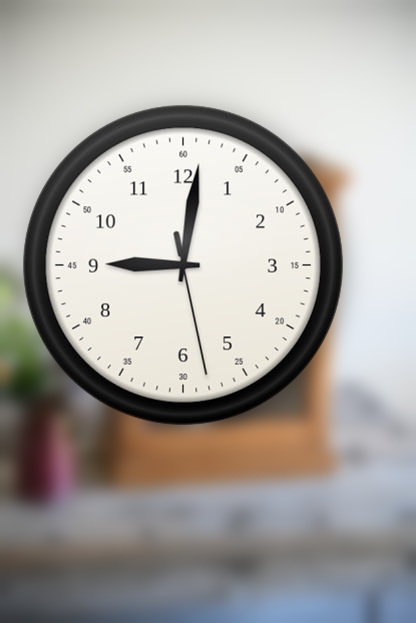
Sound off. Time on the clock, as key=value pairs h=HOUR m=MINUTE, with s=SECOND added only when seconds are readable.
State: h=9 m=1 s=28
